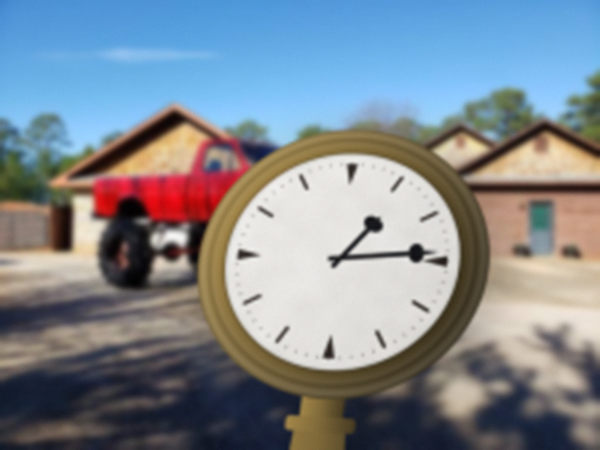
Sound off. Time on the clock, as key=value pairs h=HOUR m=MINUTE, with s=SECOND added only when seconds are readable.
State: h=1 m=14
